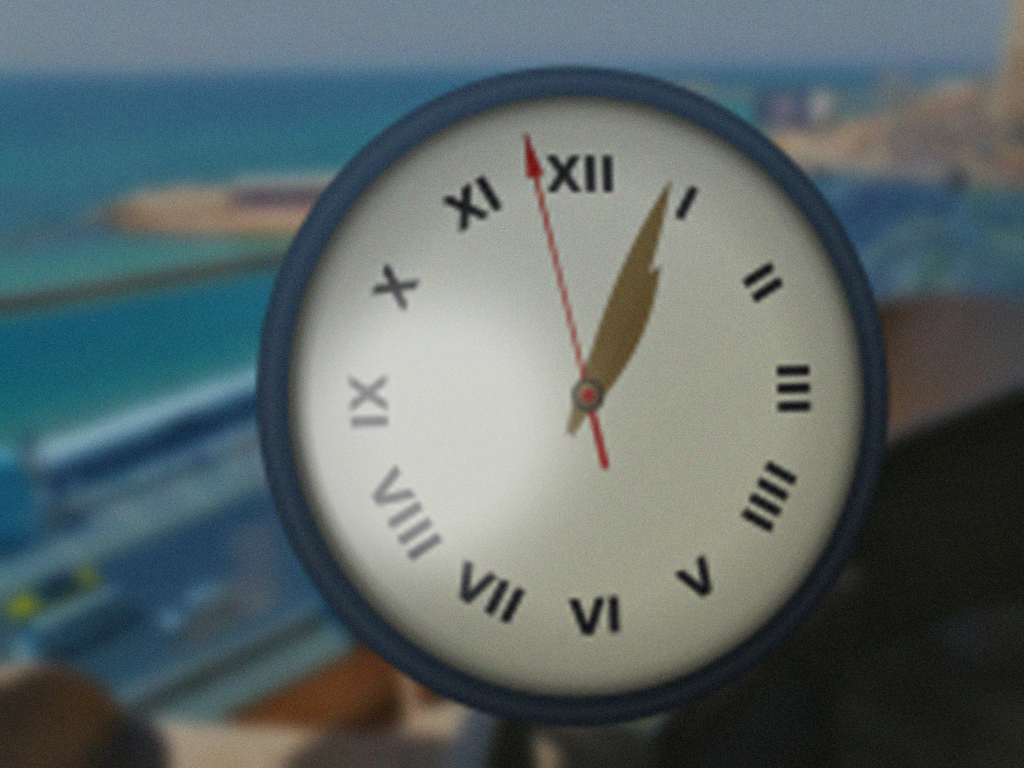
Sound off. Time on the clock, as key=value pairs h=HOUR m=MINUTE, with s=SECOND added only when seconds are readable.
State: h=1 m=3 s=58
